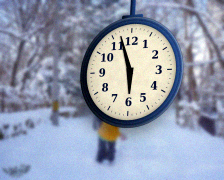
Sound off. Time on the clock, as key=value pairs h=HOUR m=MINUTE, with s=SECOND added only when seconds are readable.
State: h=5 m=57
